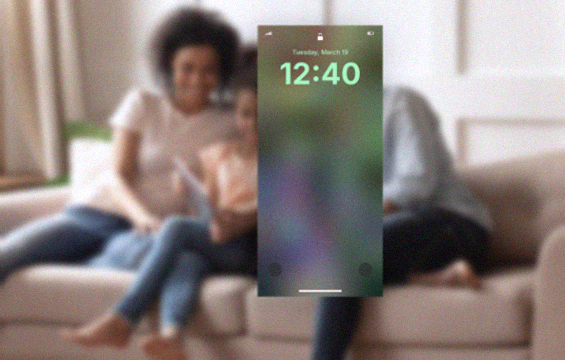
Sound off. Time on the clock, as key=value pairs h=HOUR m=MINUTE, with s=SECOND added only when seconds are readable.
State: h=12 m=40
